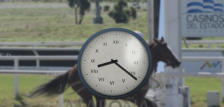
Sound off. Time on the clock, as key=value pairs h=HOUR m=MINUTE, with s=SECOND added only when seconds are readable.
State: h=8 m=21
